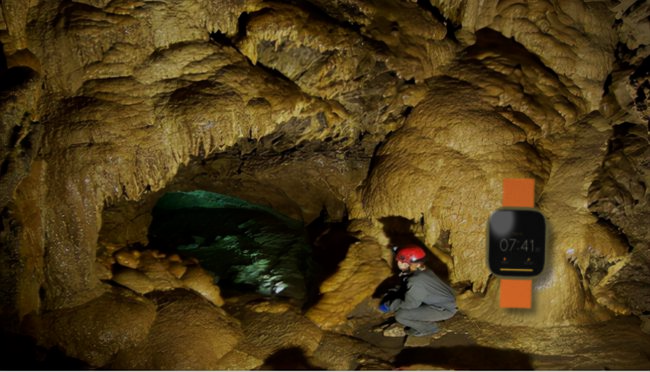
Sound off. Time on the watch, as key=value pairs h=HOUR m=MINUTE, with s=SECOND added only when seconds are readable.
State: h=7 m=41
